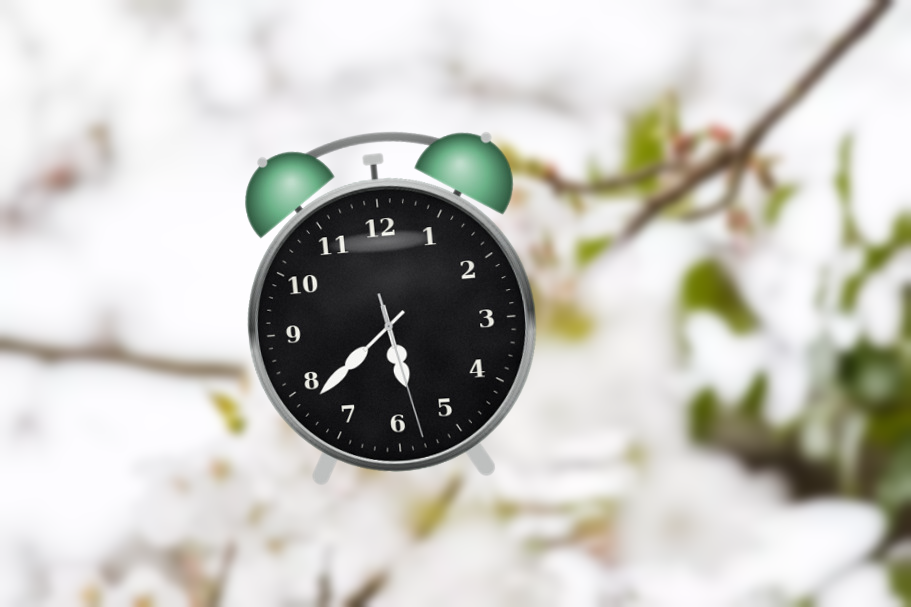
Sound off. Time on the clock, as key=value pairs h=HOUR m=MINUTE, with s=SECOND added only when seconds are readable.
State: h=5 m=38 s=28
